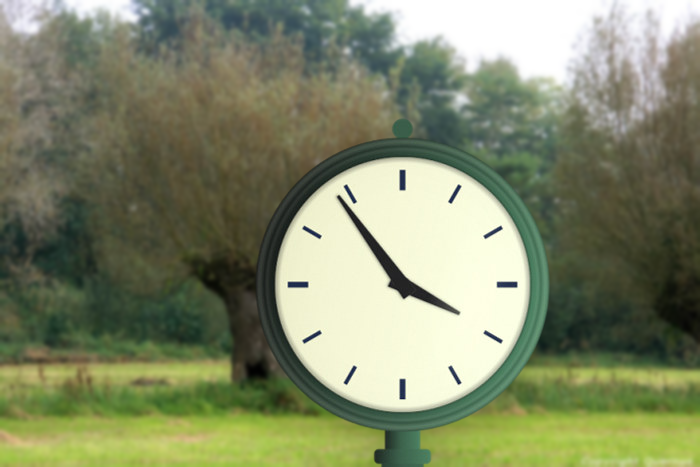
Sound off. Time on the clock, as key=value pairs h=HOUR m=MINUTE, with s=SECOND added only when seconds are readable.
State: h=3 m=54
